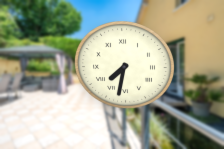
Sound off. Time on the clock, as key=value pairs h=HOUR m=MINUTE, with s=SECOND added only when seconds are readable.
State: h=7 m=32
